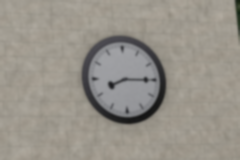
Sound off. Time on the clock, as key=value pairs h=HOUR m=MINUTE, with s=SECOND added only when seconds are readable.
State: h=8 m=15
